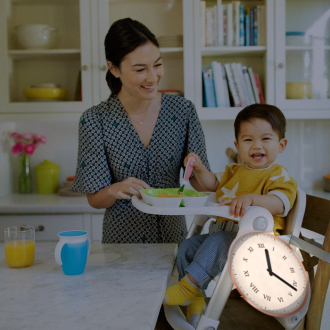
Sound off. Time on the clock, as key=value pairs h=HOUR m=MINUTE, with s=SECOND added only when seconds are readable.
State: h=12 m=22
